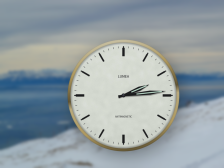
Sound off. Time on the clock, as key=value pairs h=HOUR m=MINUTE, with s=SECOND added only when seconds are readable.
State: h=2 m=14
